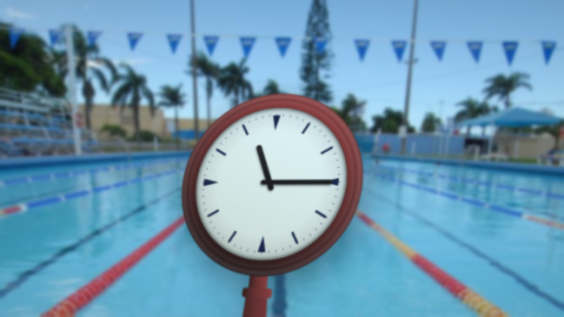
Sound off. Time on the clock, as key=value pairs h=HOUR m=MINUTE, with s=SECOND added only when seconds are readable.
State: h=11 m=15
